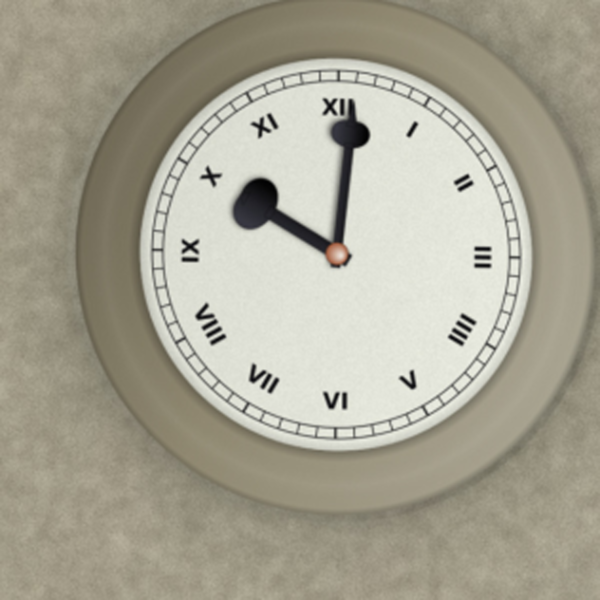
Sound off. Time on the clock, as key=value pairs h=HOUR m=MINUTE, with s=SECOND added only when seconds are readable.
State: h=10 m=1
